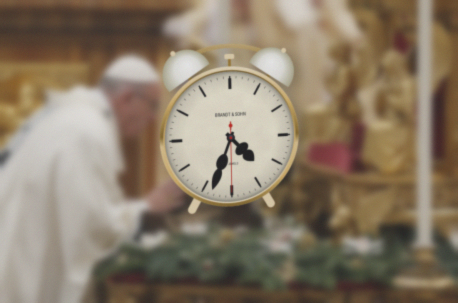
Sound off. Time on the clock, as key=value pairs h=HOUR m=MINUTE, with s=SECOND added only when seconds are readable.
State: h=4 m=33 s=30
